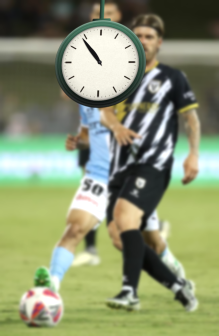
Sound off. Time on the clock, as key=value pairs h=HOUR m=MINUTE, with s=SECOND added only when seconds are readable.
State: h=10 m=54
